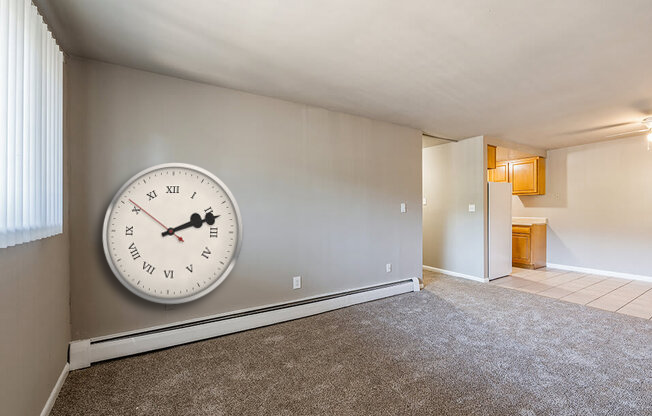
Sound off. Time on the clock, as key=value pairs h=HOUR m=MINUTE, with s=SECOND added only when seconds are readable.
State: h=2 m=11 s=51
